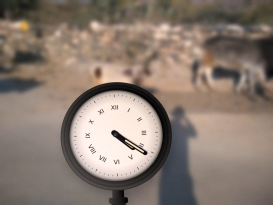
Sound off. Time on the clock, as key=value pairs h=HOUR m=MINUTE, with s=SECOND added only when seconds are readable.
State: h=4 m=21
